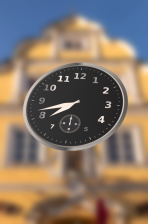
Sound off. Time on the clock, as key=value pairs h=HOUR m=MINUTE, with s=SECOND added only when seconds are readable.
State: h=7 m=42
